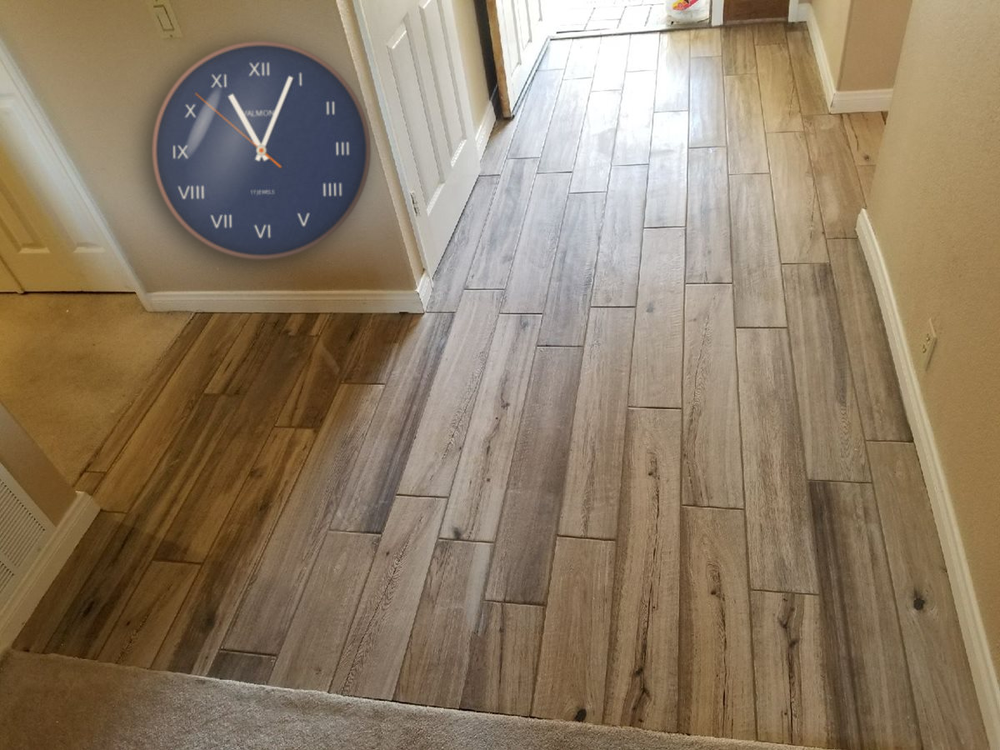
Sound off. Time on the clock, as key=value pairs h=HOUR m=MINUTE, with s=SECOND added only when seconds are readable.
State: h=11 m=3 s=52
